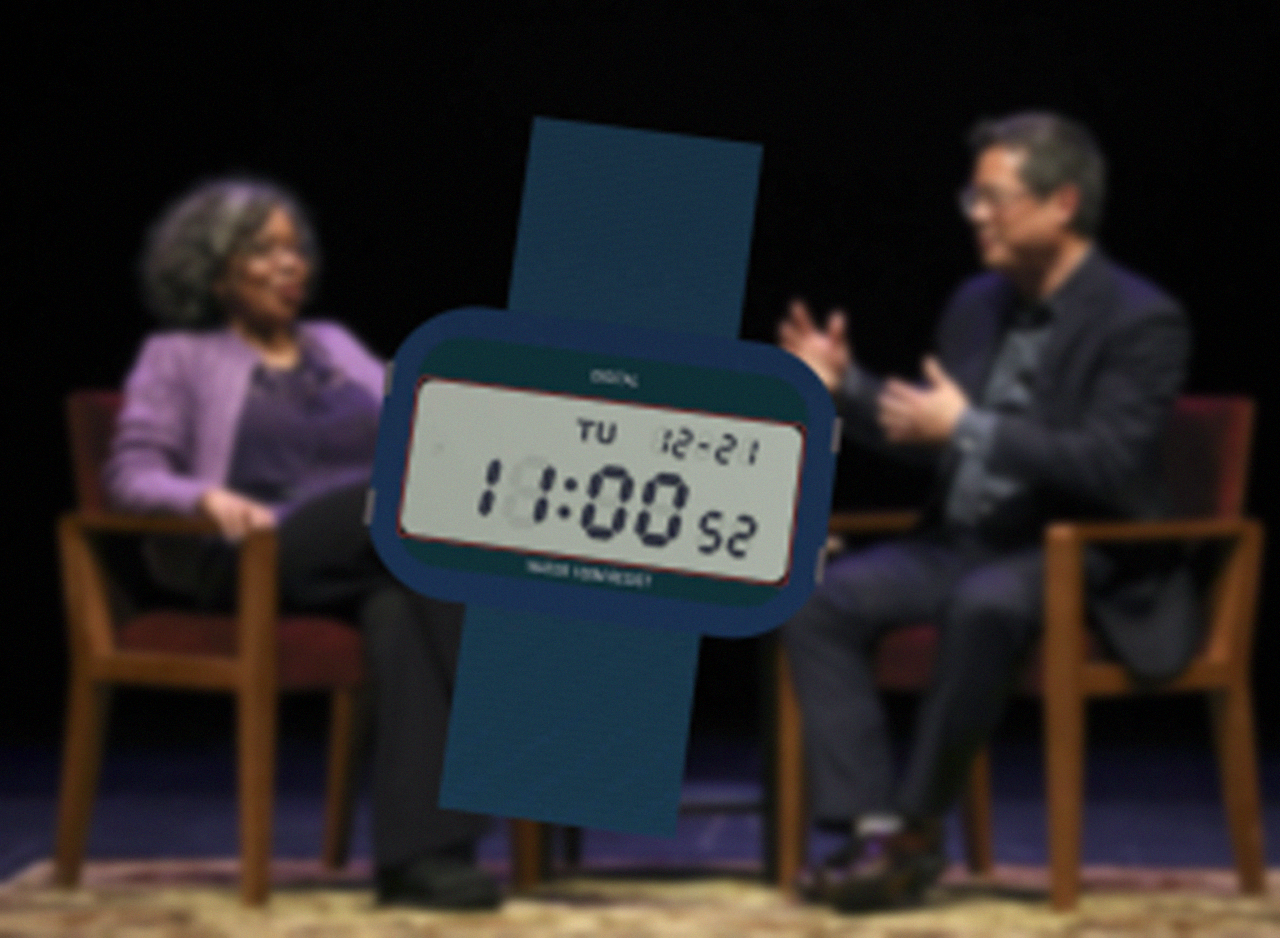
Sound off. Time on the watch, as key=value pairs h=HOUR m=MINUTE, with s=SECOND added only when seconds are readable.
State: h=11 m=0 s=52
